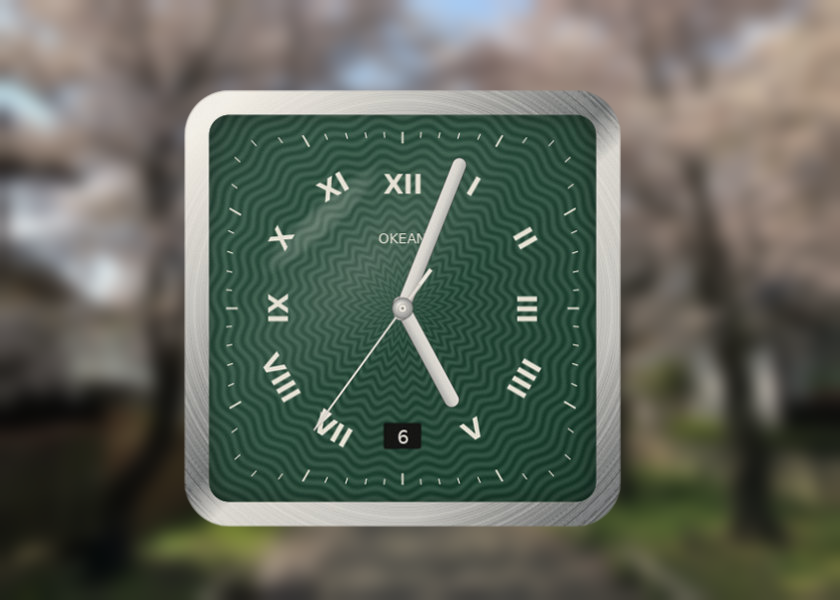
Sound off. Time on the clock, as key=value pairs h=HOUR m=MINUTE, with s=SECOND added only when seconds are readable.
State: h=5 m=3 s=36
